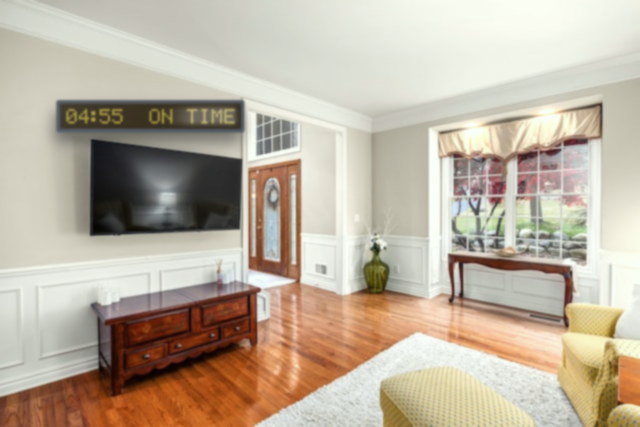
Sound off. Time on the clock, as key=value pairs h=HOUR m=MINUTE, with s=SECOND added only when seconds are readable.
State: h=4 m=55
